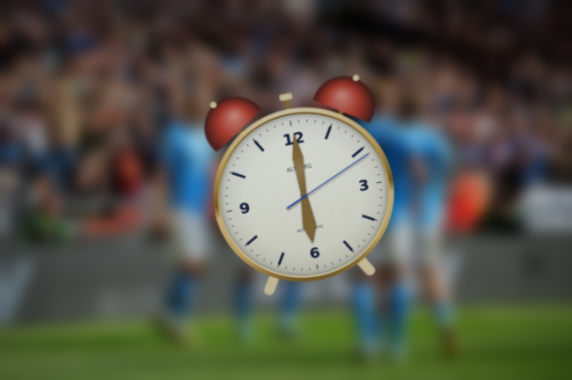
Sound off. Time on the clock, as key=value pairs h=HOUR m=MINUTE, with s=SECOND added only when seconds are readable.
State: h=6 m=0 s=11
